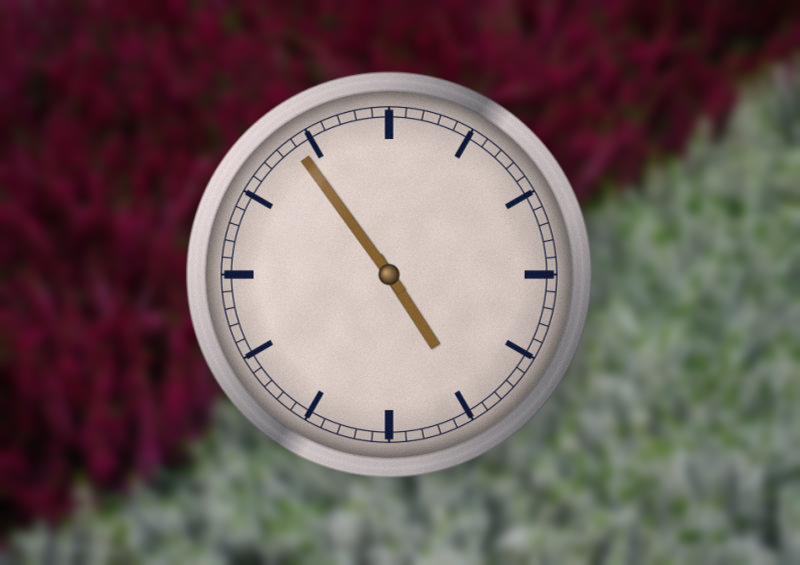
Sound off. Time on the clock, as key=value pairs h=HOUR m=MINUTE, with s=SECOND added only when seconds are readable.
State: h=4 m=54
